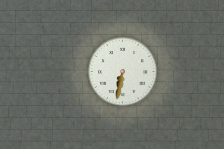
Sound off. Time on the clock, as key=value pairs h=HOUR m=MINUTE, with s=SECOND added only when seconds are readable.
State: h=6 m=32
